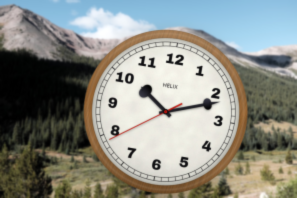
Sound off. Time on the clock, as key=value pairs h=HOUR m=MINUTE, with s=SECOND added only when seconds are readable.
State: h=10 m=11 s=39
